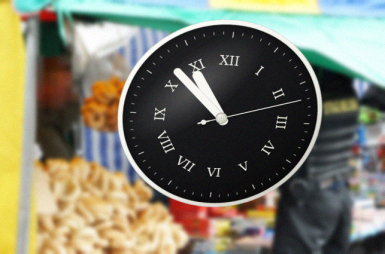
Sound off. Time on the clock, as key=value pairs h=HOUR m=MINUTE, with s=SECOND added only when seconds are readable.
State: h=10 m=52 s=12
